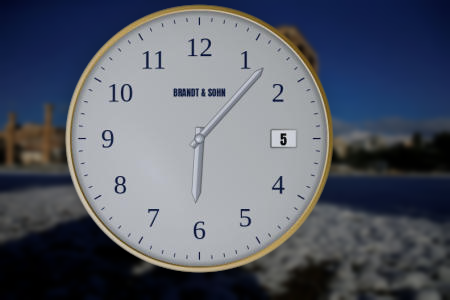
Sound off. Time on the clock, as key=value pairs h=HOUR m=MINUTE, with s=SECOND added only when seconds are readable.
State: h=6 m=7
